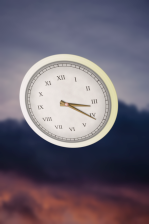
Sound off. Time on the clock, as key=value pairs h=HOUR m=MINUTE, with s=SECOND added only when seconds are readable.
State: h=3 m=21
